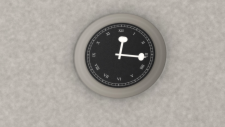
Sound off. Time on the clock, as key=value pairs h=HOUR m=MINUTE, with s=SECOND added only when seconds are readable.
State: h=12 m=16
